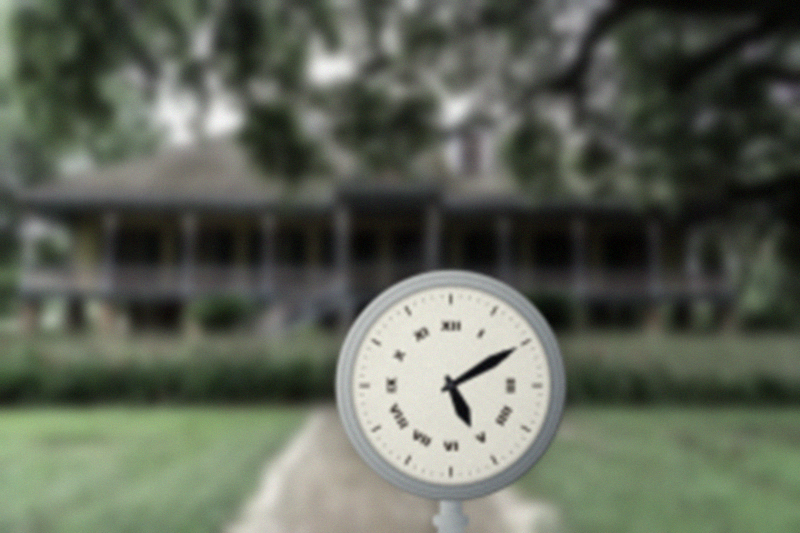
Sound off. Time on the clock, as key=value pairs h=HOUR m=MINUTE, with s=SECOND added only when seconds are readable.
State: h=5 m=10
